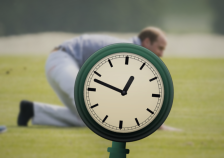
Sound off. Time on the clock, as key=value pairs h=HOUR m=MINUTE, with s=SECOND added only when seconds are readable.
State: h=12 m=48
